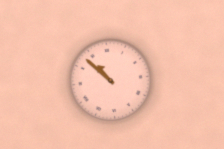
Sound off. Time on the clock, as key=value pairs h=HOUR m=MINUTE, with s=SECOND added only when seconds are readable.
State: h=10 m=53
